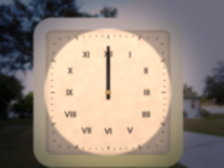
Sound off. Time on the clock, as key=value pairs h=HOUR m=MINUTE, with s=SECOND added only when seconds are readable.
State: h=12 m=0
